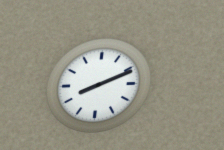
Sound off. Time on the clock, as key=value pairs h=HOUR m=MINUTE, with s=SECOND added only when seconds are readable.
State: h=8 m=11
